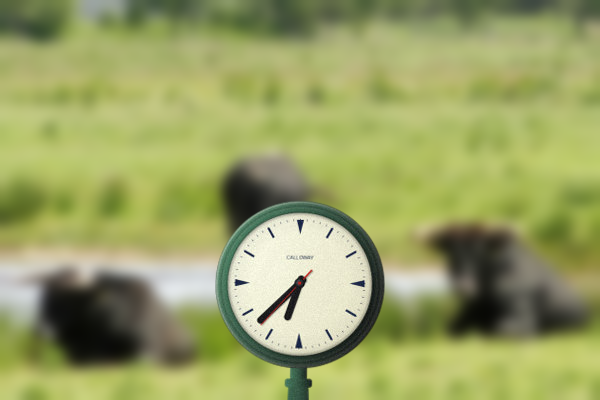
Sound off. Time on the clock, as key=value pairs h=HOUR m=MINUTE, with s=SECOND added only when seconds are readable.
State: h=6 m=37 s=37
